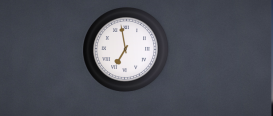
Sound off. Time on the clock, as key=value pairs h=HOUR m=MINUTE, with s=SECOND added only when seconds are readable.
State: h=6 m=58
